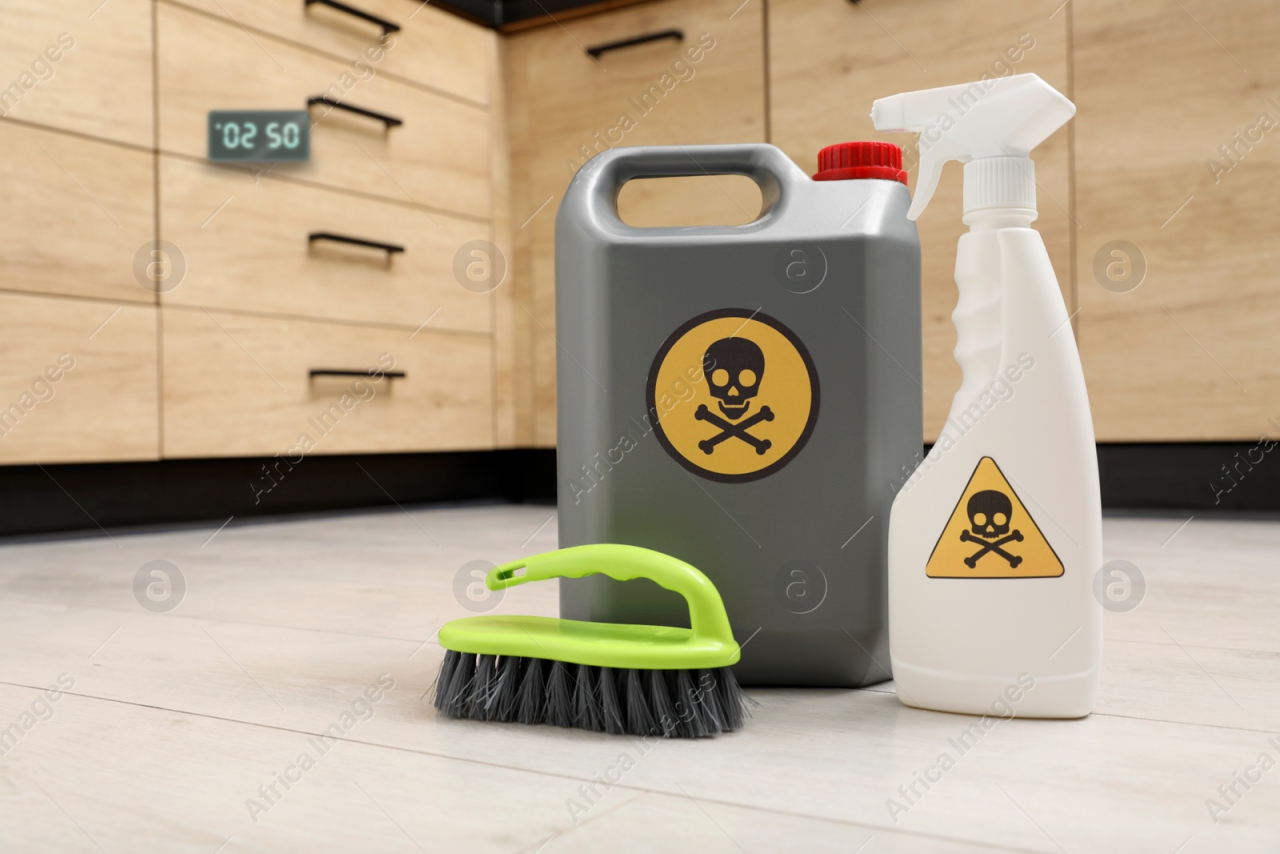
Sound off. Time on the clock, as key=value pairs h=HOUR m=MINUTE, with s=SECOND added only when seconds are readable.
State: h=2 m=50
